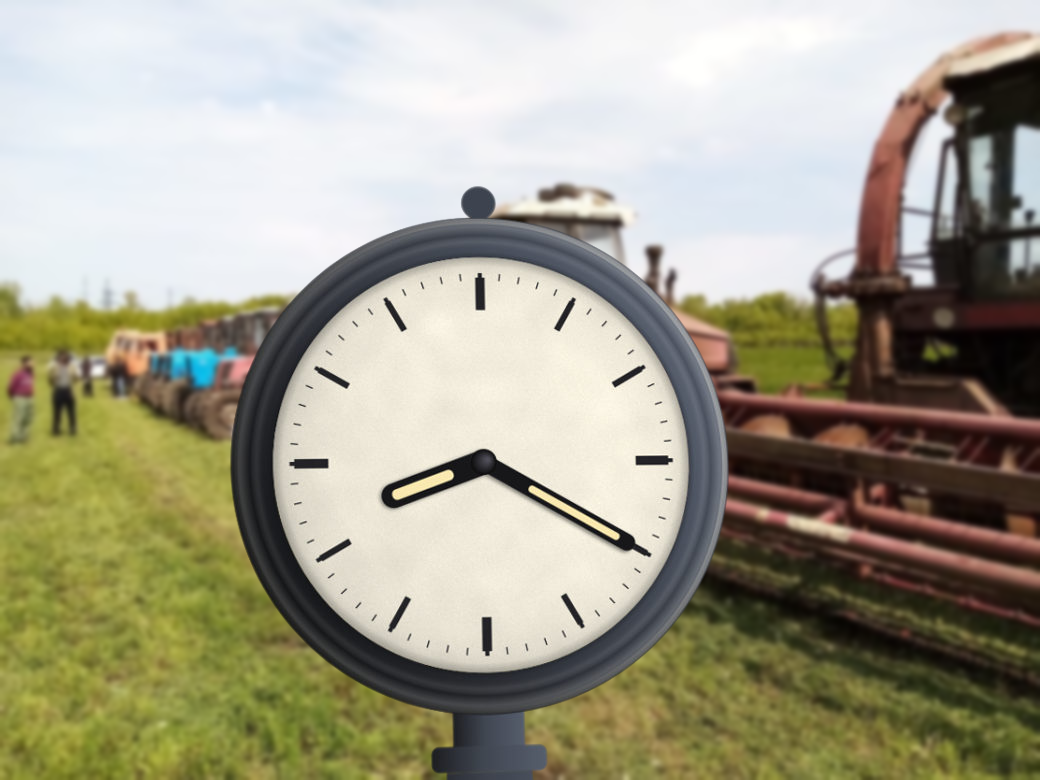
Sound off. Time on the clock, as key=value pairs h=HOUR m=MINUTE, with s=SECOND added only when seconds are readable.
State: h=8 m=20
